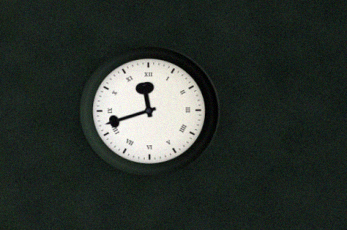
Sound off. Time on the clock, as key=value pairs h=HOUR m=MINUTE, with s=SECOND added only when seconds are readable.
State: h=11 m=42
